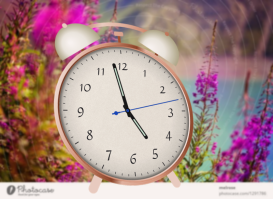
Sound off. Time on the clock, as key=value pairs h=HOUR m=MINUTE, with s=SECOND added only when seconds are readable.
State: h=4 m=58 s=13
